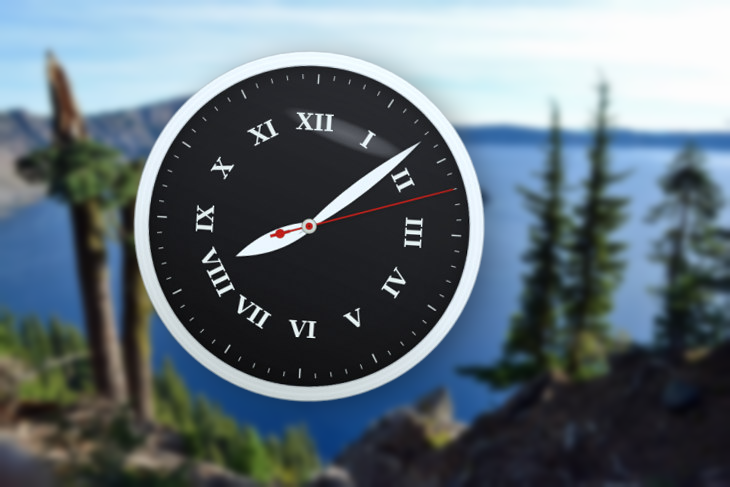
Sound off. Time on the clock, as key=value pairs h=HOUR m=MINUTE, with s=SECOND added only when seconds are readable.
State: h=8 m=8 s=12
